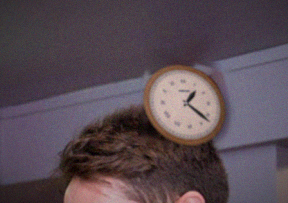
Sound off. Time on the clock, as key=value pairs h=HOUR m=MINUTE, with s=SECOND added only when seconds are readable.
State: h=1 m=22
